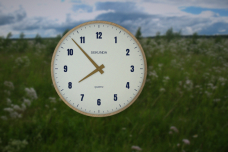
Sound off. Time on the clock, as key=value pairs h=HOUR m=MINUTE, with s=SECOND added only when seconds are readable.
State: h=7 m=53
